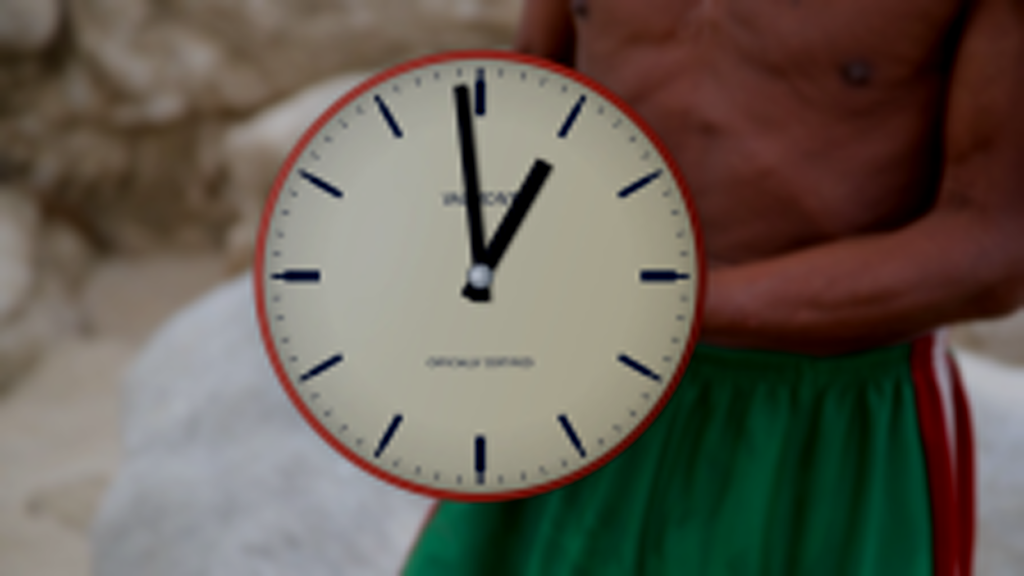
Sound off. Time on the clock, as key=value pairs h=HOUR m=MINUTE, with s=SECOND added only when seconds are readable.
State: h=12 m=59
